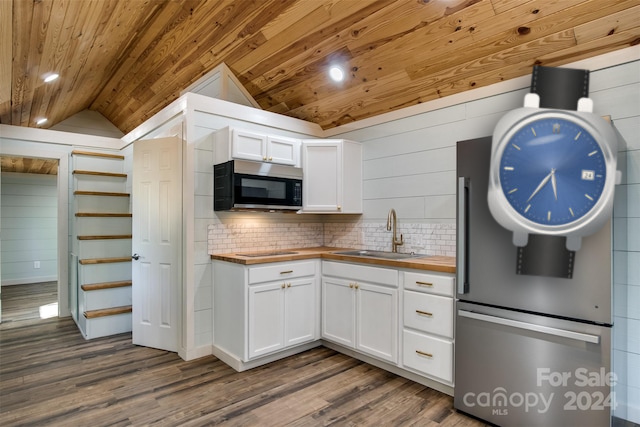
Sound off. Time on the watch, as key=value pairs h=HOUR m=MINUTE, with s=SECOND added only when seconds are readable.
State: h=5 m=36
